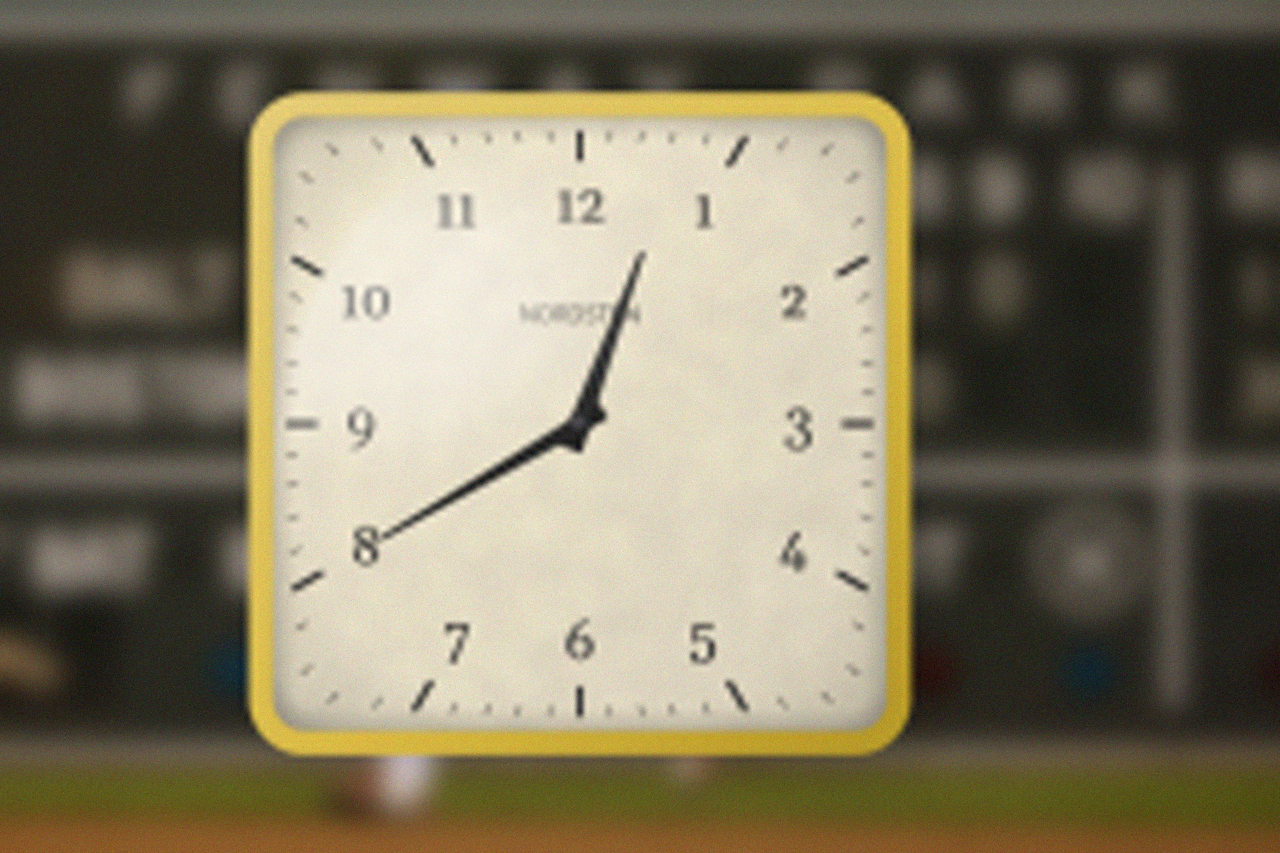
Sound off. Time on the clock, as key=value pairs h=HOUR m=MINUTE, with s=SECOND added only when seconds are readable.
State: h=12 m=40
